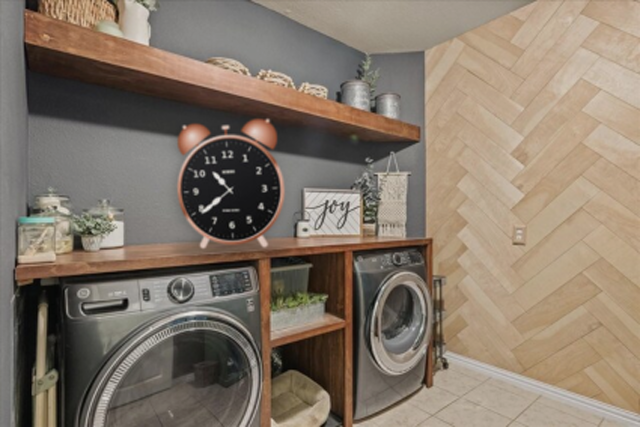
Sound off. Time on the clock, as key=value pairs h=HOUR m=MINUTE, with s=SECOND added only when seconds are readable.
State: h=10 m=39
